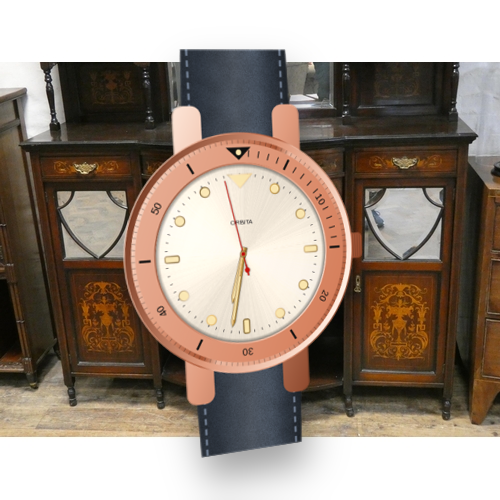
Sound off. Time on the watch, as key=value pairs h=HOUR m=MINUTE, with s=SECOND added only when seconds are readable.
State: h=6 m=31 s=58
